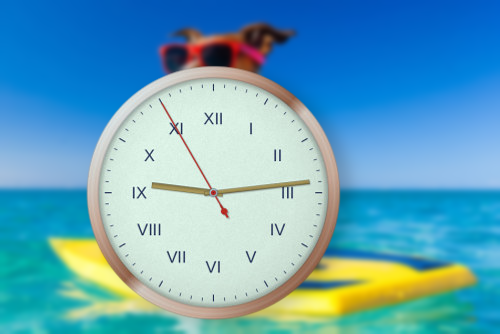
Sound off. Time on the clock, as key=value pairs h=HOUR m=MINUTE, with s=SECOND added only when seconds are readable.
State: h=9 m=13 s=55
